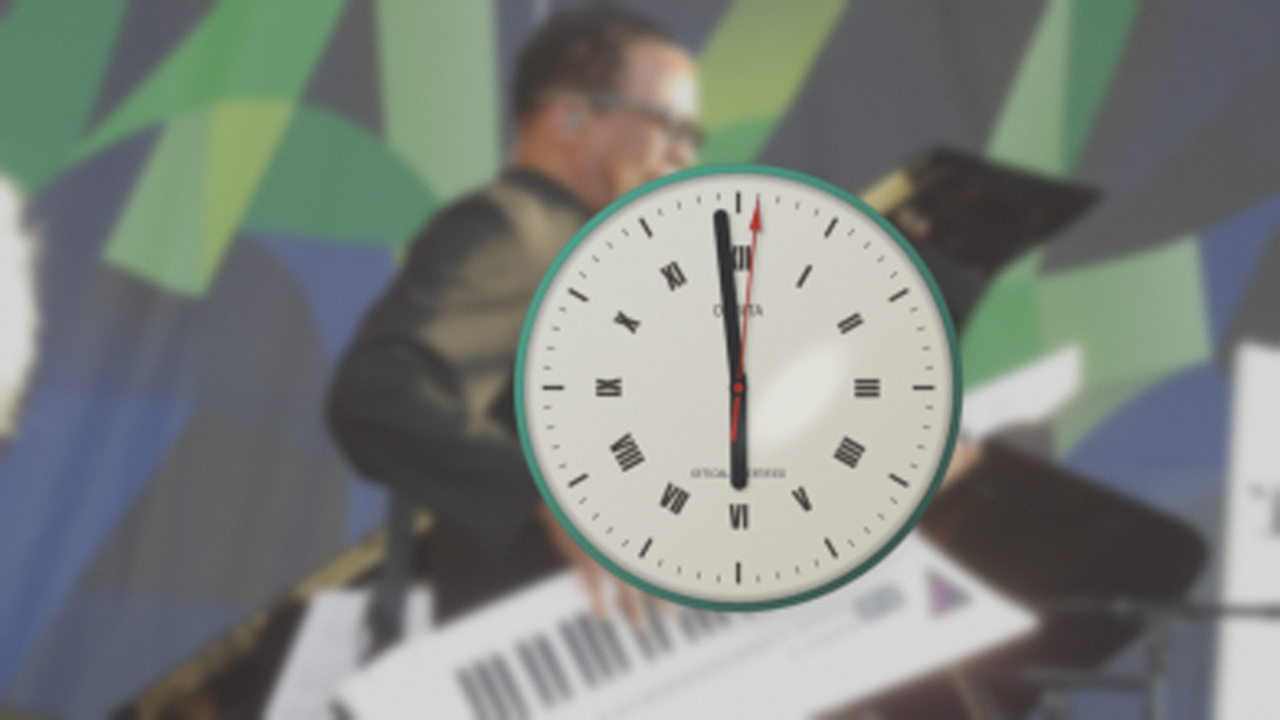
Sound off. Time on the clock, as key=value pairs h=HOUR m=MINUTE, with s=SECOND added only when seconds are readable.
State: h=5 m=59 s=1
